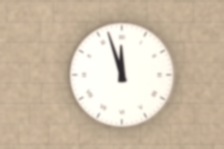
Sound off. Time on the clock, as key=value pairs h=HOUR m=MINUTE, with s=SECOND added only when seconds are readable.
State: h=11 m=57
